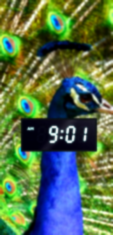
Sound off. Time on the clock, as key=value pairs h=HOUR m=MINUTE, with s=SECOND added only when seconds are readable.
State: h=9 m=1
